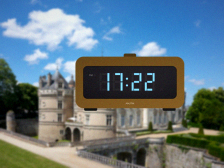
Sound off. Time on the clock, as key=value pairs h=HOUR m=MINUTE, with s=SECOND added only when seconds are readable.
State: h=17 m=22
